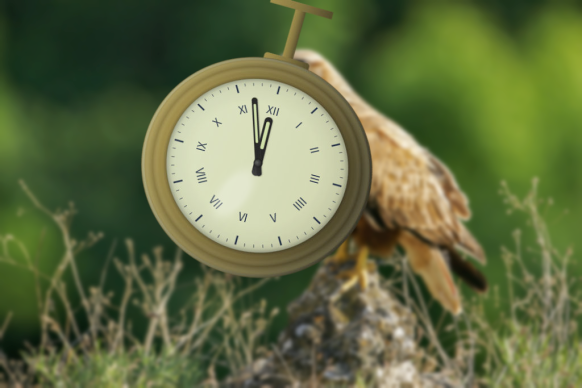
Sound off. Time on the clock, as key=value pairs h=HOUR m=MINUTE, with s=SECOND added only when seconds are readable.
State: h=11 m=57
